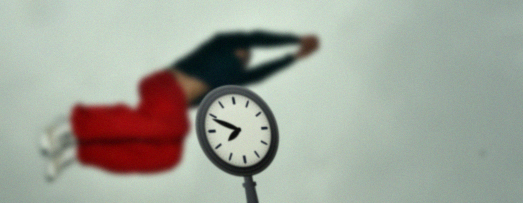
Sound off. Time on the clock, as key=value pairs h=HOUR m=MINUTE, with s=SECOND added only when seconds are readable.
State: h=7 m=49
